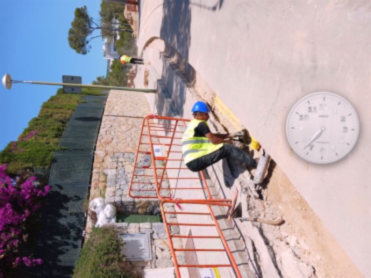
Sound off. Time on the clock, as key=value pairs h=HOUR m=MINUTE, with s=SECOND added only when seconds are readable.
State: h=7 m=37
